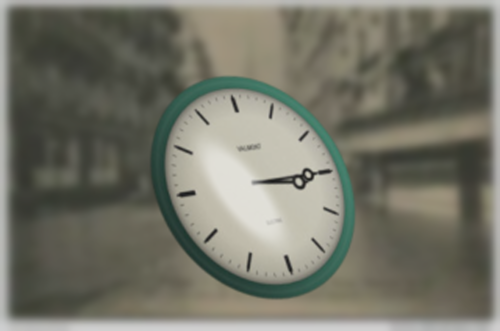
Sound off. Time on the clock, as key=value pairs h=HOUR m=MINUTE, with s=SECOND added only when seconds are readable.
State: h=3 m=15
